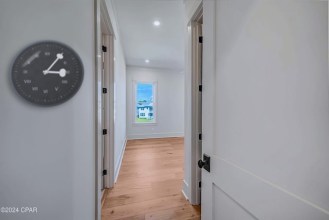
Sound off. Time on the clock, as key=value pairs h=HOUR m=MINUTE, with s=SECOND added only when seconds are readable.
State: h=3 m=6
